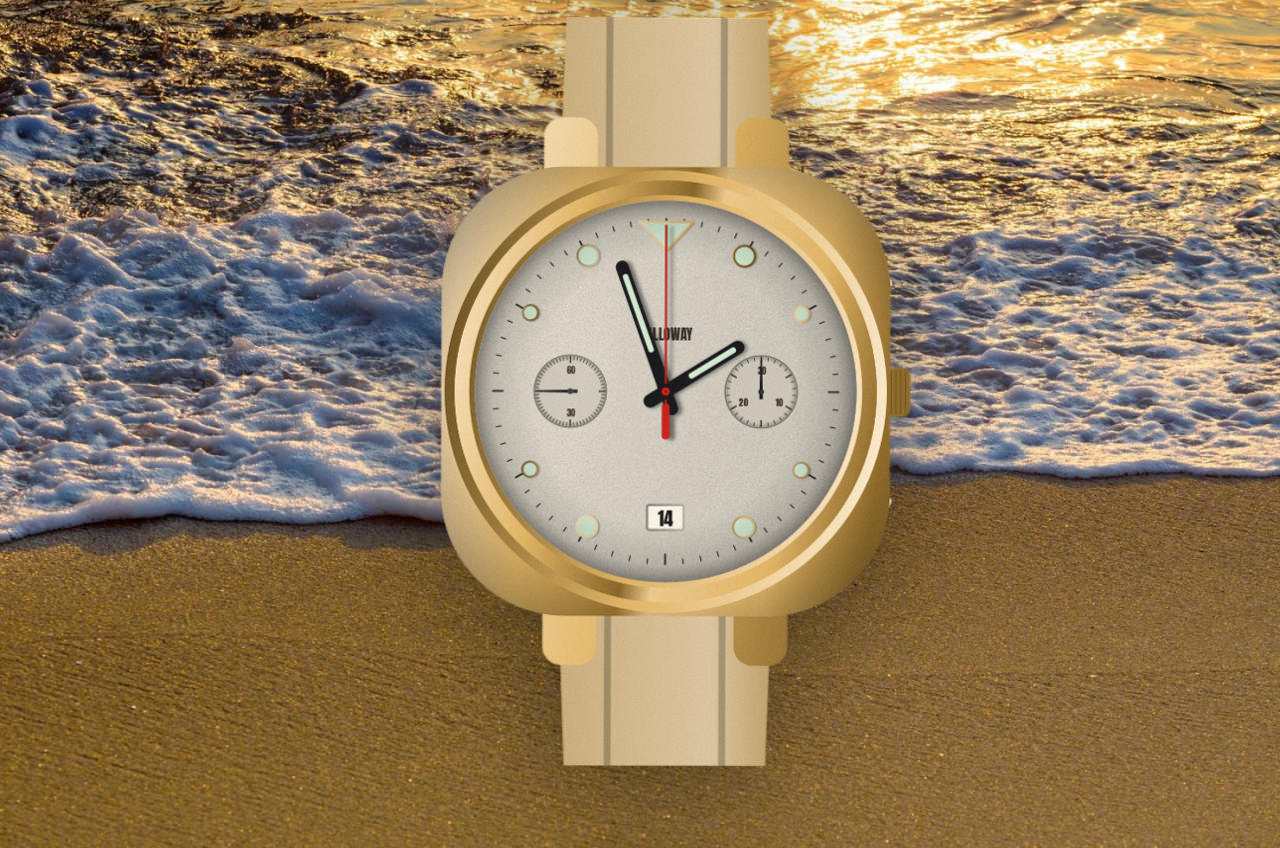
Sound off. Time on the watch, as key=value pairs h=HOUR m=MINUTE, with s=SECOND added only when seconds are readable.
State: h=1 m=56 s=45
